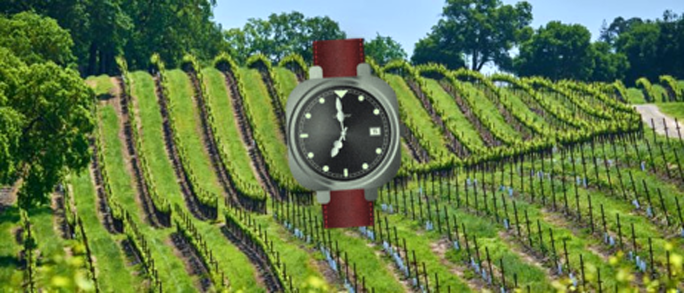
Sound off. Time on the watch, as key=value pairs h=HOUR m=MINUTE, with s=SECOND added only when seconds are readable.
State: h=6 m=59
